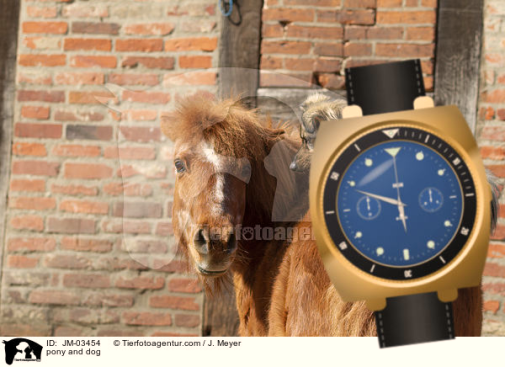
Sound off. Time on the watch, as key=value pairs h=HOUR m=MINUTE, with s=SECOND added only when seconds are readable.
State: h=5 m=49
